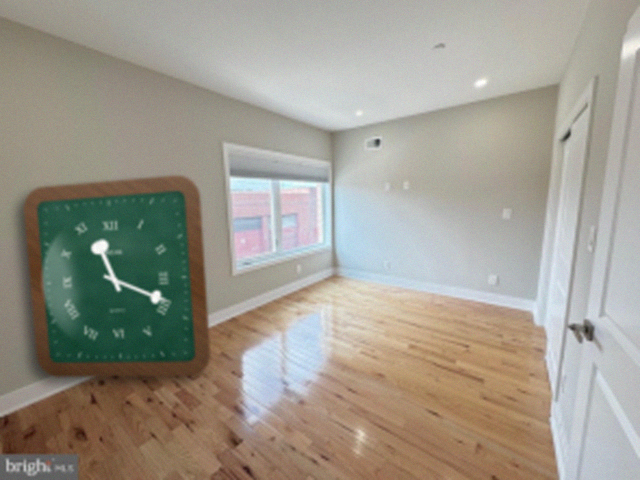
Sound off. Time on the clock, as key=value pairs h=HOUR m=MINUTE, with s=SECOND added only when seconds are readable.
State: h=11 m=19
